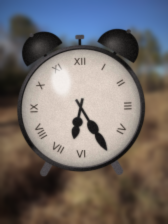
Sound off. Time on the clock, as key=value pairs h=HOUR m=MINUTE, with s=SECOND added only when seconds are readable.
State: h=6 m=25
